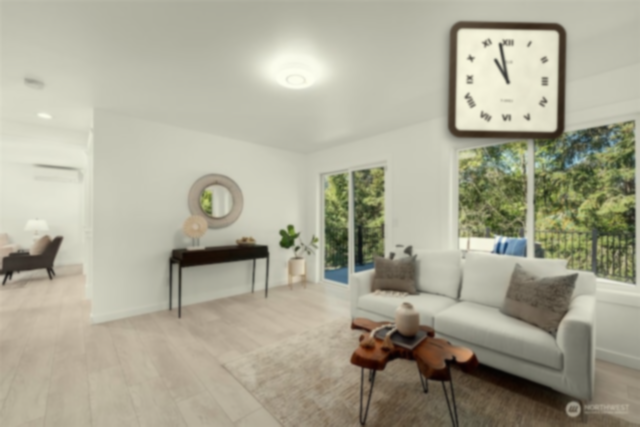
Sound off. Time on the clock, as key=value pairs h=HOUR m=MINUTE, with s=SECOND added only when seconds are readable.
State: h=10 m=58
